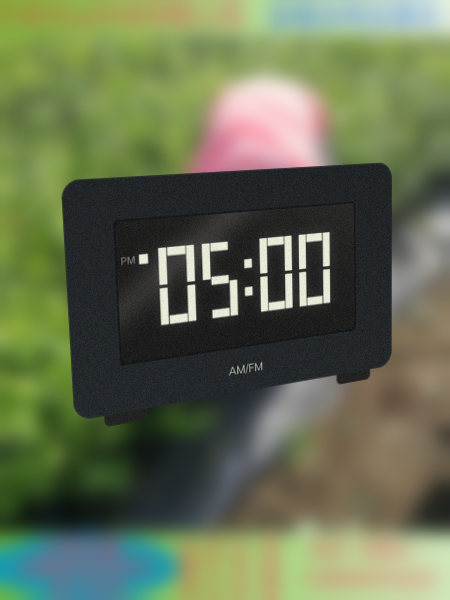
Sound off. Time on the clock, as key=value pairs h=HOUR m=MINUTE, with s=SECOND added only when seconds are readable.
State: h=5 m=0
